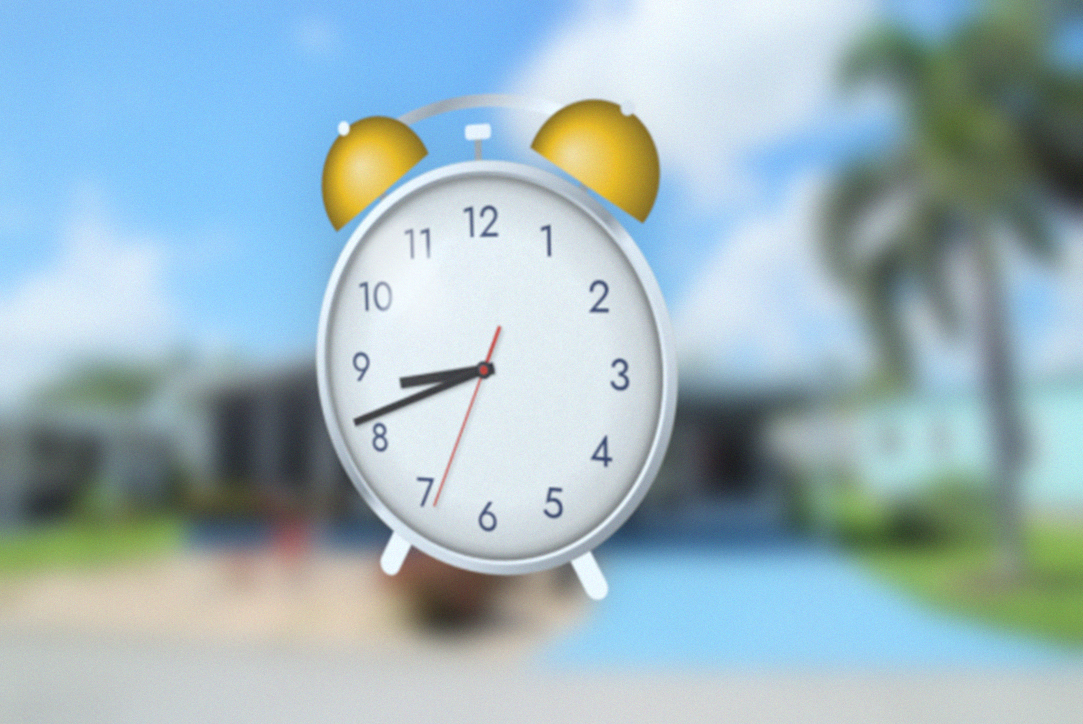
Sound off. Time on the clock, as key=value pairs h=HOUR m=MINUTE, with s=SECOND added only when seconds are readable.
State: h=8 m=41 s=34
